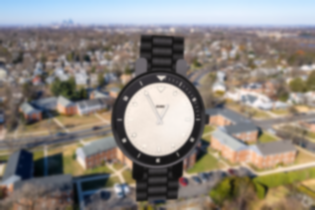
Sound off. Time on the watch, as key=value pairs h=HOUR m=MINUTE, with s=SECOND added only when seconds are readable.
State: h=12 m=55
